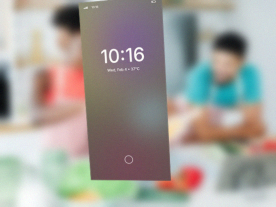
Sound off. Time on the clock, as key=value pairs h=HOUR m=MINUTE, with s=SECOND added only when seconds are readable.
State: h=10 m=16
